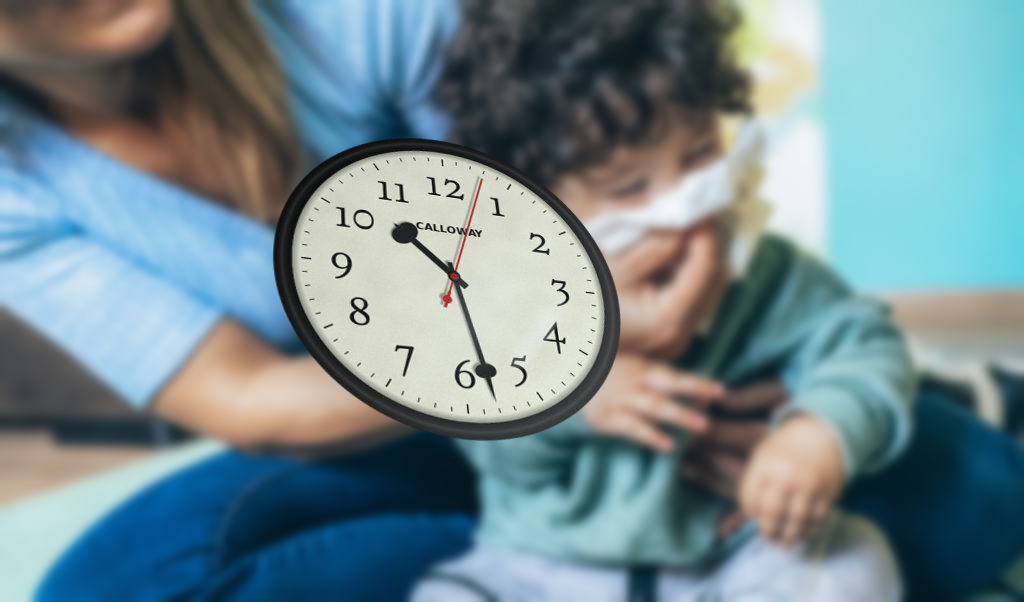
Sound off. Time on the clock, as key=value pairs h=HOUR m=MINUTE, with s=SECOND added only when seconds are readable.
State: h=10 m=28 s=3
